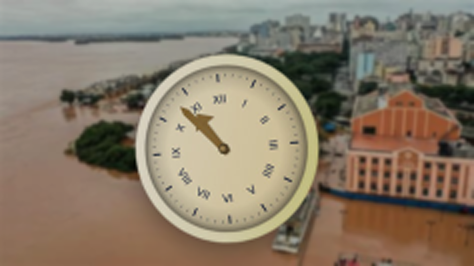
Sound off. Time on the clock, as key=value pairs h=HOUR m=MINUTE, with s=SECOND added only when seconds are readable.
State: h=10 m=53
